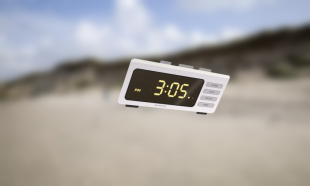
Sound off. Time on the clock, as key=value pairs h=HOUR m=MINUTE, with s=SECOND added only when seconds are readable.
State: h=3 m=5
